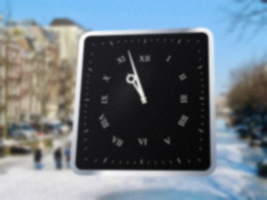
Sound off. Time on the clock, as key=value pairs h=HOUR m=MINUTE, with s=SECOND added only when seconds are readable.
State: h=10 m=57
